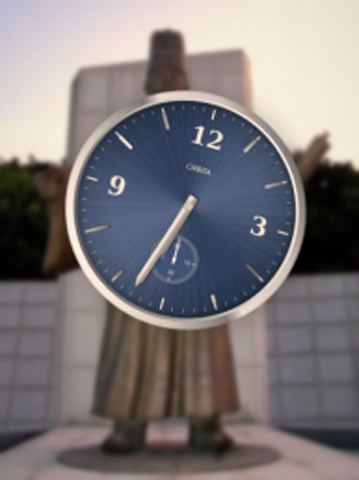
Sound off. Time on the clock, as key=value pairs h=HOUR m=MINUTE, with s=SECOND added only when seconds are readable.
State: h=6 m=33
